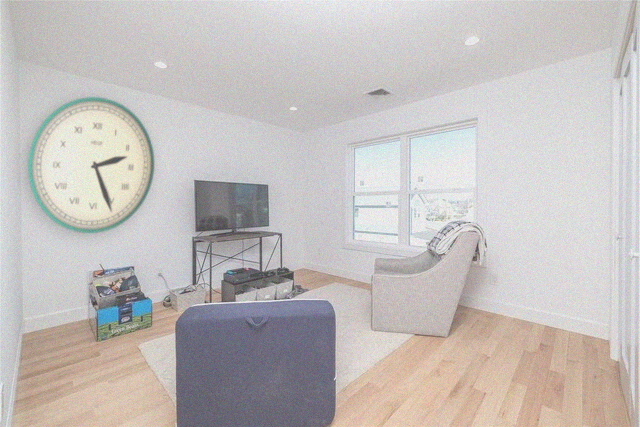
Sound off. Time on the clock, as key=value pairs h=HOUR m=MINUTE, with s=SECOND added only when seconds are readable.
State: h=2 m=26
